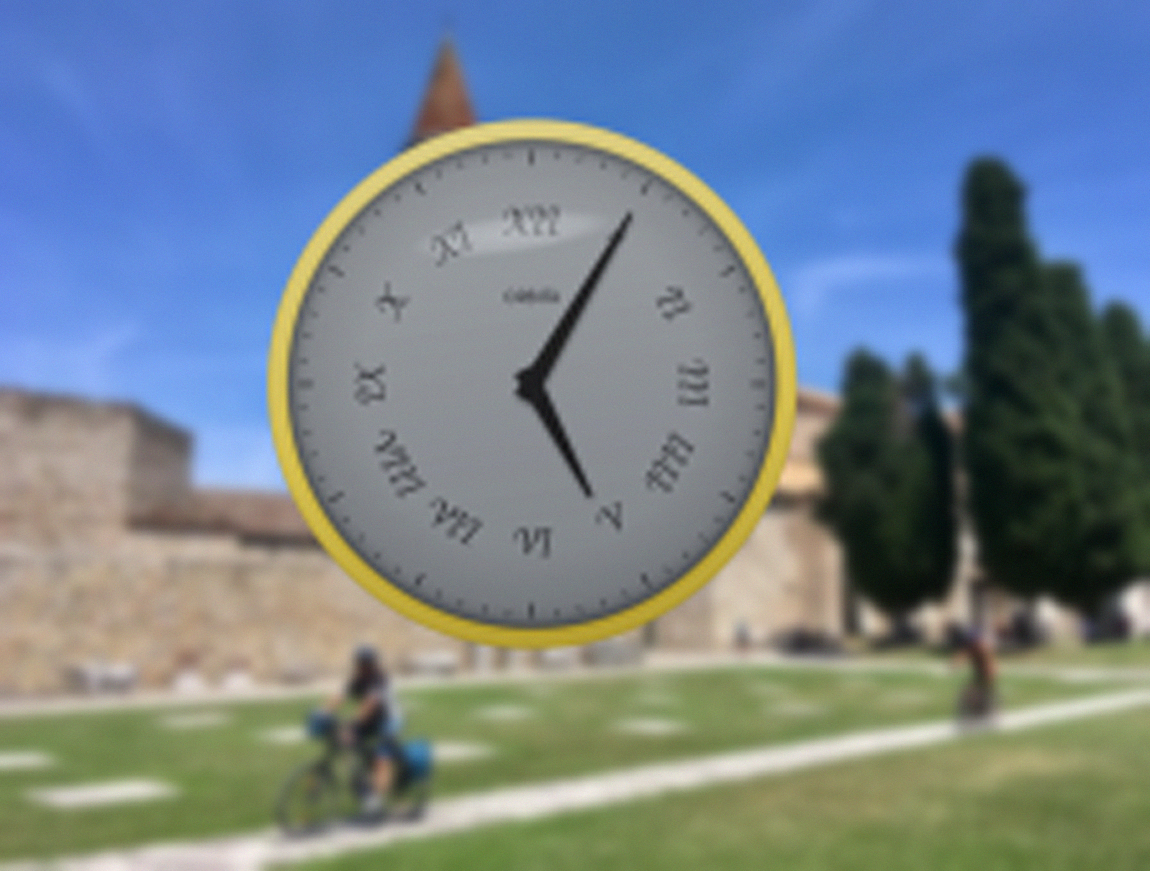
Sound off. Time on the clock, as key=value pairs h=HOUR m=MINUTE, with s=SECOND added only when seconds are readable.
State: h=5 m=5
